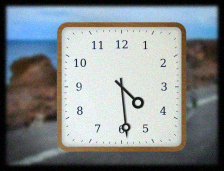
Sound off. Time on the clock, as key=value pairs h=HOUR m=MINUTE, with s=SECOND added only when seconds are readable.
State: h=4 m=29
